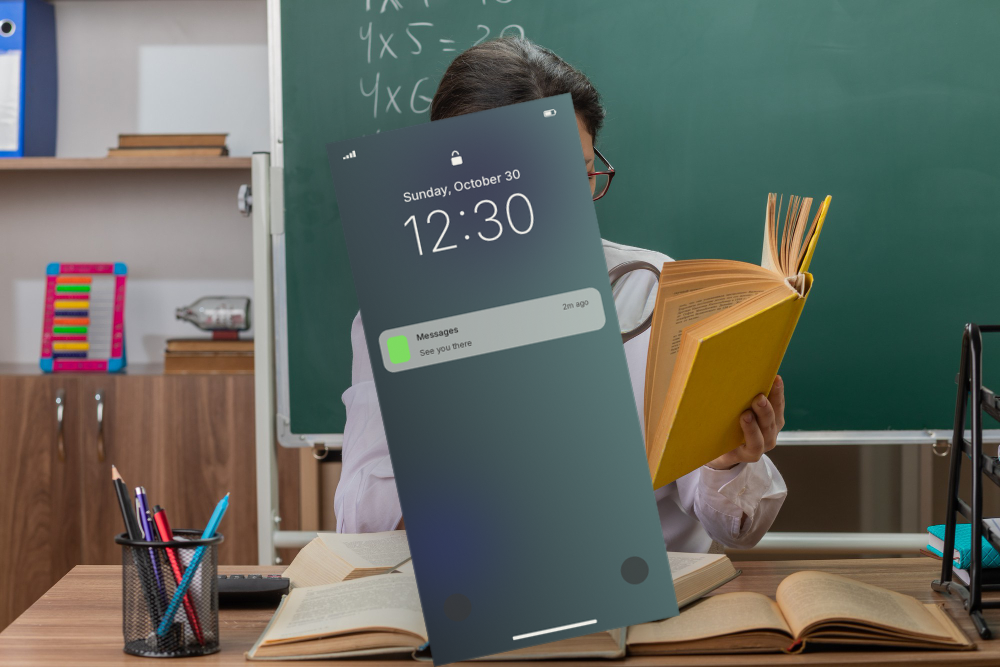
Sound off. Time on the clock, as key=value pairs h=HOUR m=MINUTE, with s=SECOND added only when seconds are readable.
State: h=12 m=30
